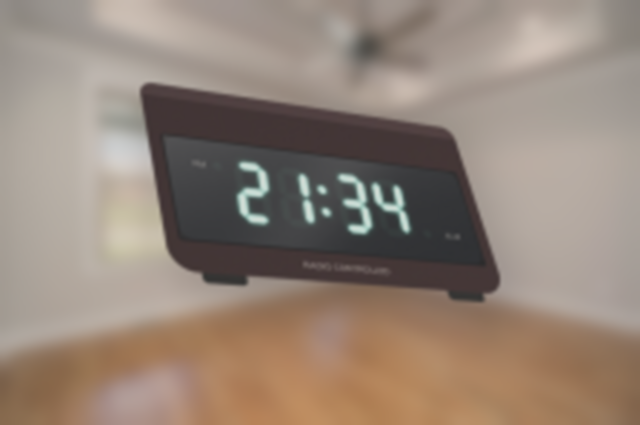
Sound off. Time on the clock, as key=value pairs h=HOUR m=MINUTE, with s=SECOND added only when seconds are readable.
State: h=21 m=34
